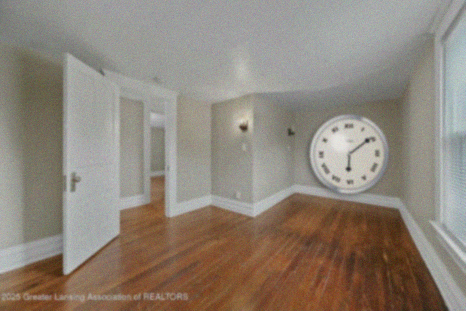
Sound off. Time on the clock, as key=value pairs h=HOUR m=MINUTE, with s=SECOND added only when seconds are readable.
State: h=6 m=9
